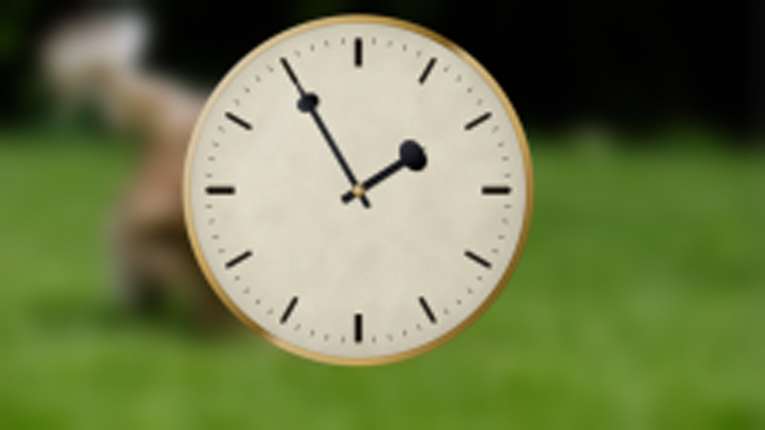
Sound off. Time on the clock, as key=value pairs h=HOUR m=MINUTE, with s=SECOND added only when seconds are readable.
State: h=1 m=55
